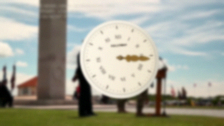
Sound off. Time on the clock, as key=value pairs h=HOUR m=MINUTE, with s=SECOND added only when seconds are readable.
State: h=3 m=16
